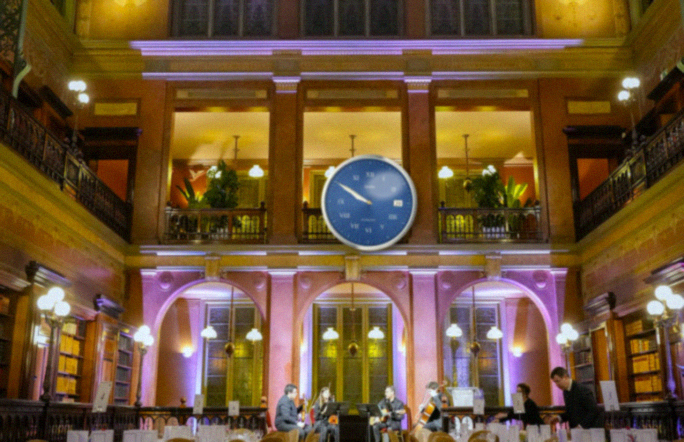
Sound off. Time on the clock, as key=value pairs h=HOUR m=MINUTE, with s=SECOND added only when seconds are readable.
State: h=9 m=50
